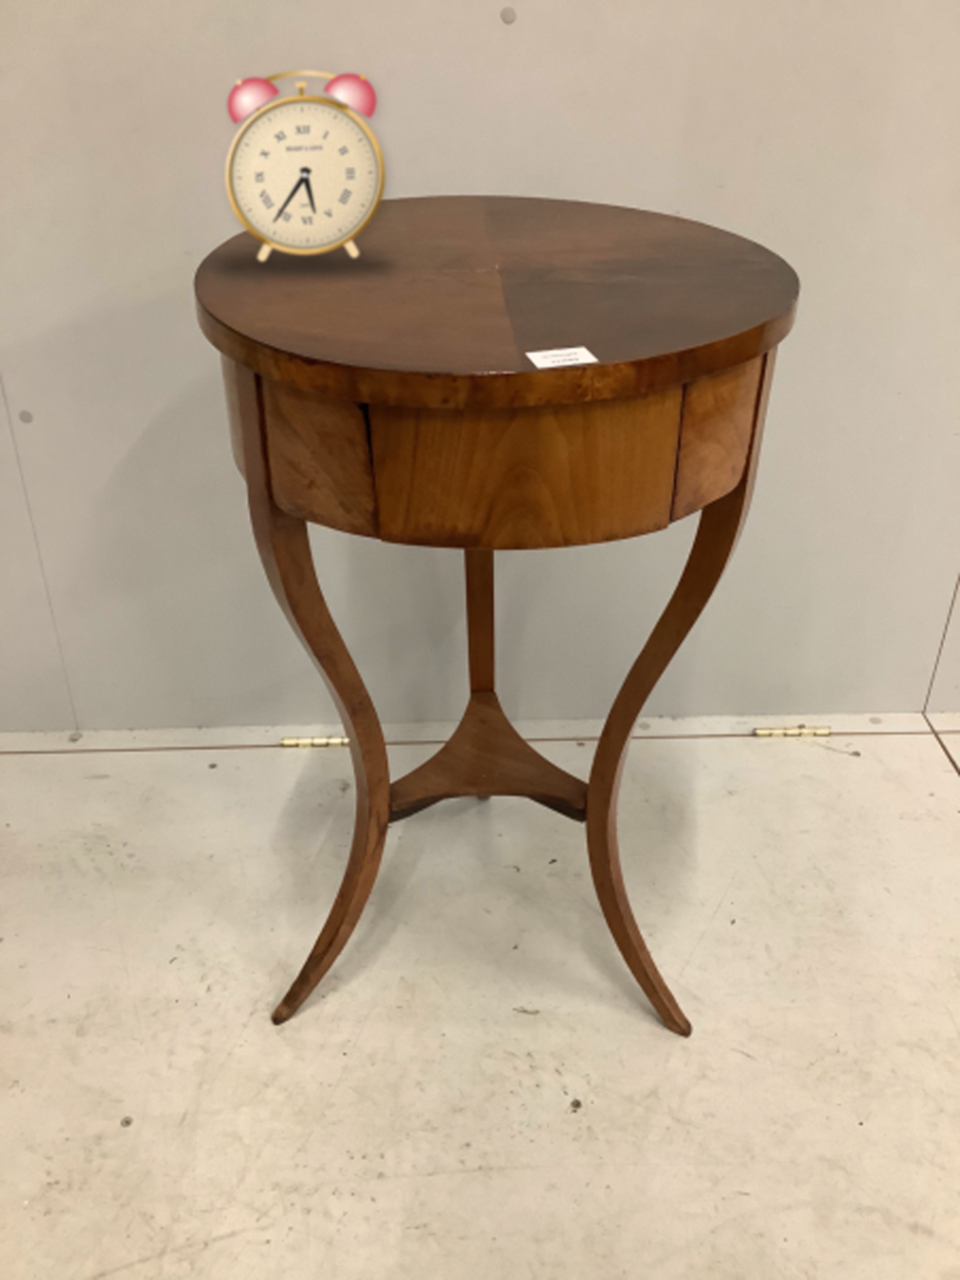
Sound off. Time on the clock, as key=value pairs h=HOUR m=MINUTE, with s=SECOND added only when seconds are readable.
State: h=5 m=36
